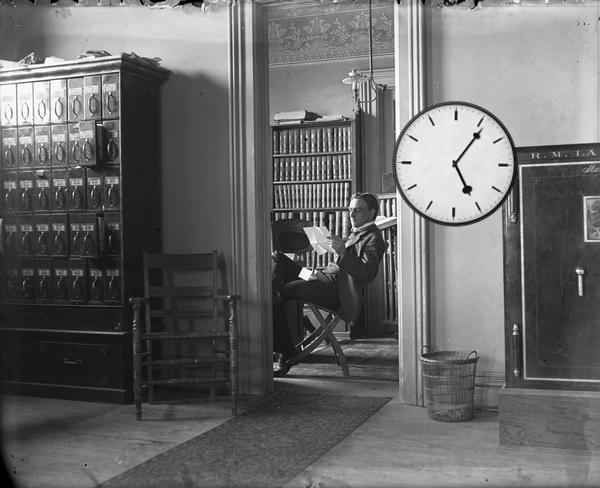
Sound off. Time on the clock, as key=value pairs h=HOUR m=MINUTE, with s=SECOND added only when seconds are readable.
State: h=5 m=6
